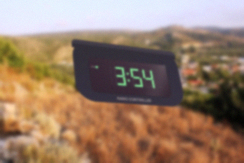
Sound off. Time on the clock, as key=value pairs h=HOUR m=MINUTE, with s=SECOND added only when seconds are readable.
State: h=3 m=54
